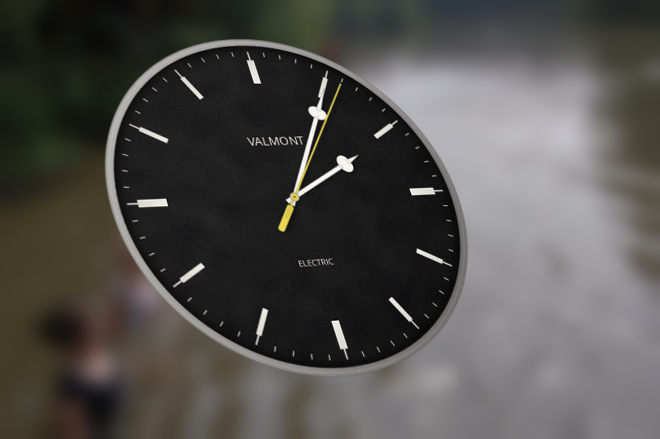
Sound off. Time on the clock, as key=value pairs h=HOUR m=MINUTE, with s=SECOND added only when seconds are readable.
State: h=2 m=5 s=6
